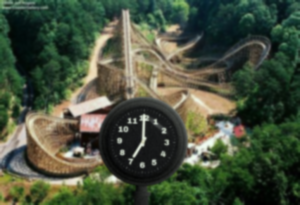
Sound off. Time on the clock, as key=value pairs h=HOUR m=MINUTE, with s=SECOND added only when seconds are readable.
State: h=7 m=0
